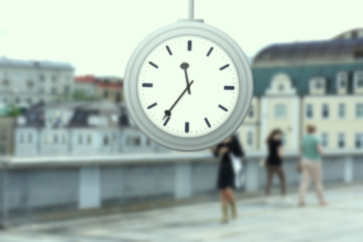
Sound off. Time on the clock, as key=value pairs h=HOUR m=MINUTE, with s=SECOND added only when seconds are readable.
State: h=11 m=36
